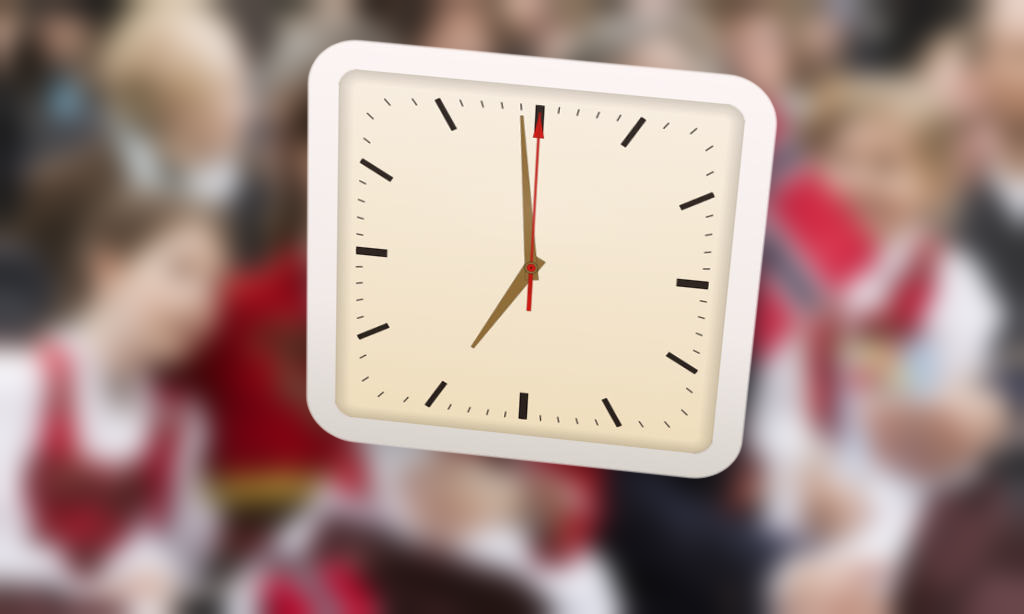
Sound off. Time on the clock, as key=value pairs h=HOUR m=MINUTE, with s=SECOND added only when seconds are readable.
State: h=6 m=59 s=0
